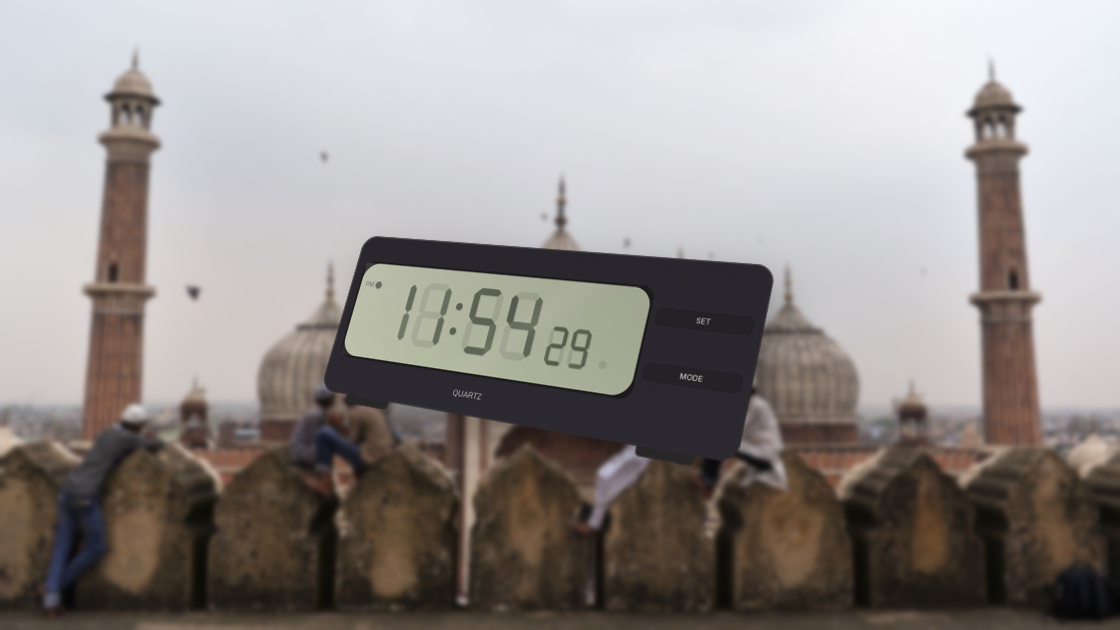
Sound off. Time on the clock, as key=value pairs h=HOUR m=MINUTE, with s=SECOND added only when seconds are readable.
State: h=11 m=54 s=29
